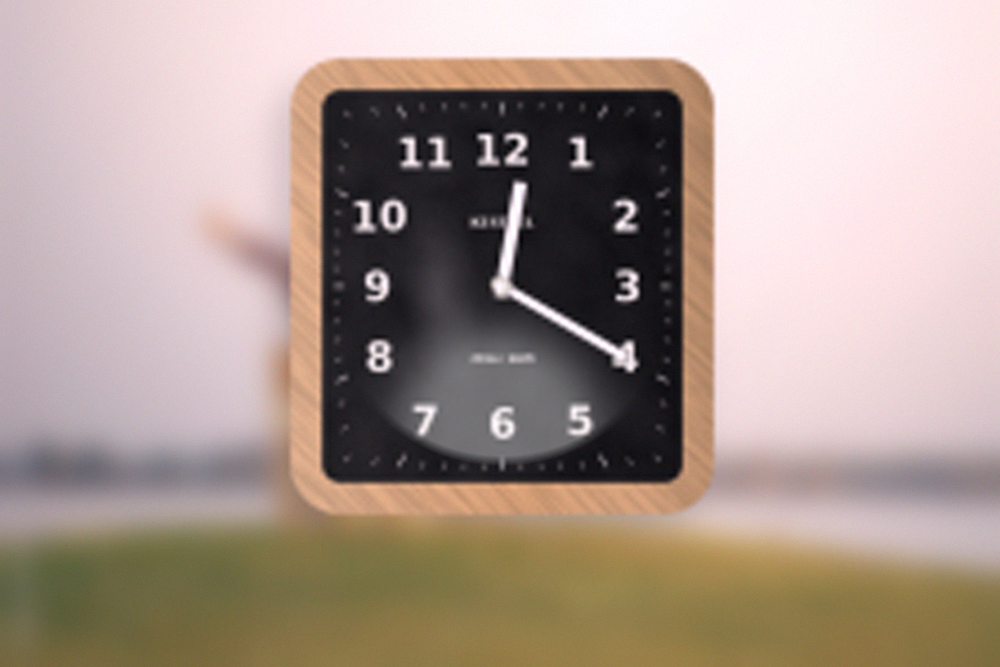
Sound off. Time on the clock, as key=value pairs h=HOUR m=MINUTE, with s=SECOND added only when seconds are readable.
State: h=12 m=20
